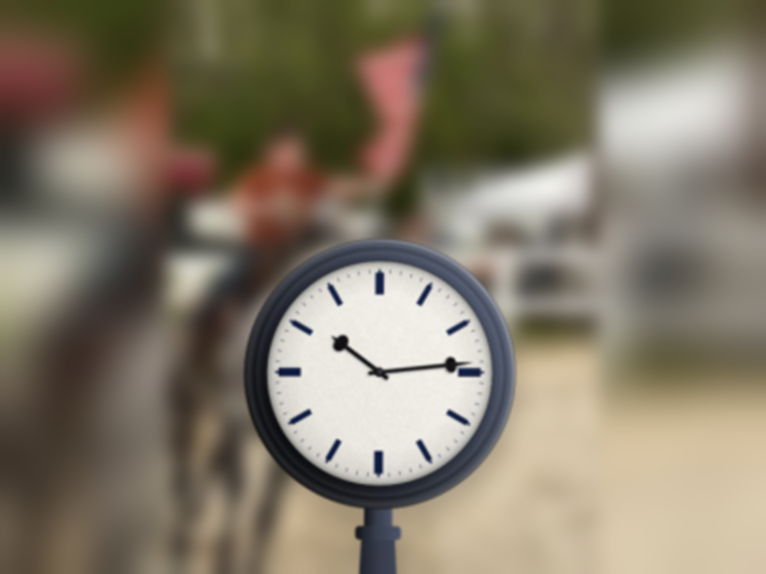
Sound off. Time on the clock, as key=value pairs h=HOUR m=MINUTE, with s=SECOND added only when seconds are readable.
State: h=10 m=14
